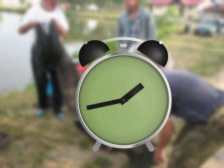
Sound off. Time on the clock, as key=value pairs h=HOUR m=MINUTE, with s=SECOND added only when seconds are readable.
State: h=1 m=43
